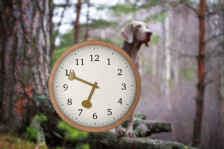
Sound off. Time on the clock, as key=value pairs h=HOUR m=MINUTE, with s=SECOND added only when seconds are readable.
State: h=6 m=49
